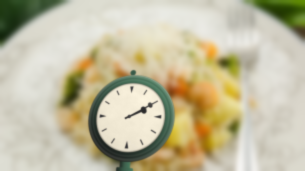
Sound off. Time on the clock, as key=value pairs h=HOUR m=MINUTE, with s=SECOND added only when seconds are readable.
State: h=2 m=10
